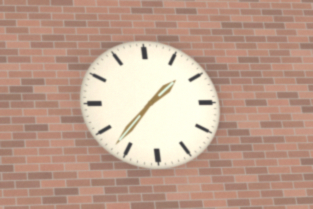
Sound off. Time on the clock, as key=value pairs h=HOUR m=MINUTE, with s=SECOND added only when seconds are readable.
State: h=1 m=37
